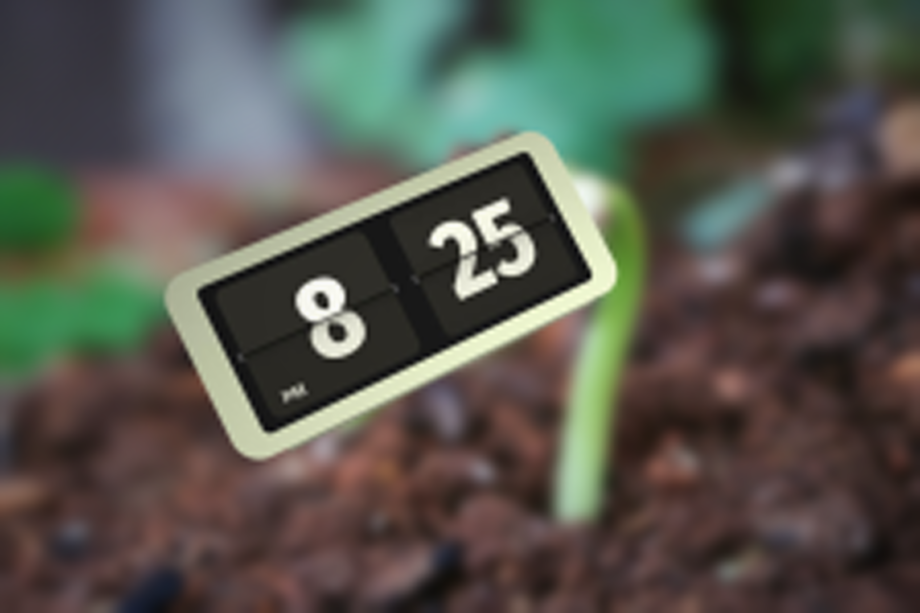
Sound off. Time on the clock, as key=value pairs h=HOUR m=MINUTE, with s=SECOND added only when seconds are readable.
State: h=8 m=25
